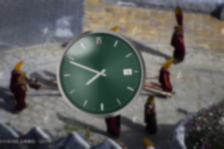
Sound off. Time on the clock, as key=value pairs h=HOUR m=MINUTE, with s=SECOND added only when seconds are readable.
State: h=7 m=49
